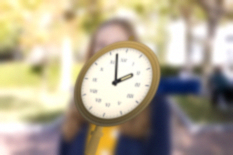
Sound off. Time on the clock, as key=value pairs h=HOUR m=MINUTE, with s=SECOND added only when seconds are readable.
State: h=1 m=57
